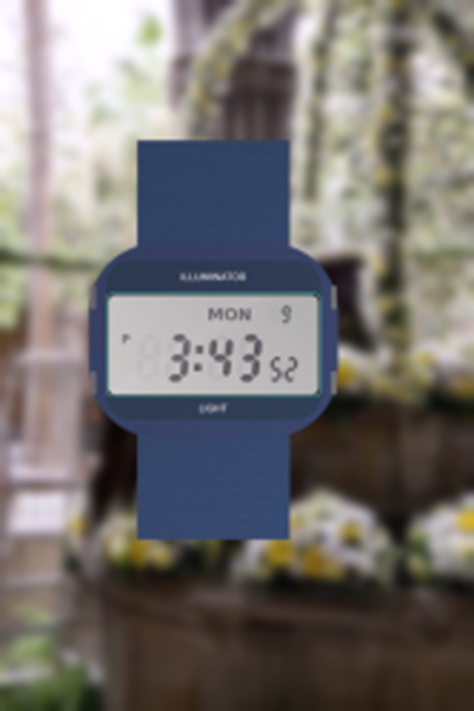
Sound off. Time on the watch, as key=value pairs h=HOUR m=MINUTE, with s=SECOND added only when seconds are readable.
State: h=3 m=43 s=52
